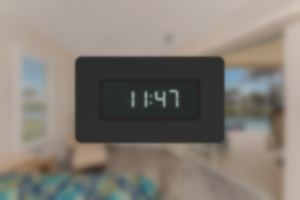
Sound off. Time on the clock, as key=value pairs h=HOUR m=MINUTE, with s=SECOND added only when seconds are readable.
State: h=11 m=47
